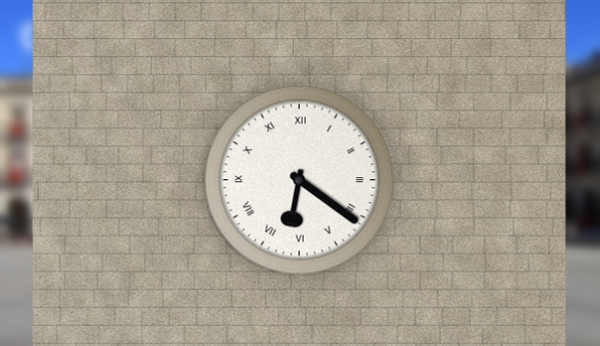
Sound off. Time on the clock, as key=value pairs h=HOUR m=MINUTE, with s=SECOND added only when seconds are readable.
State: h=6 m=21
